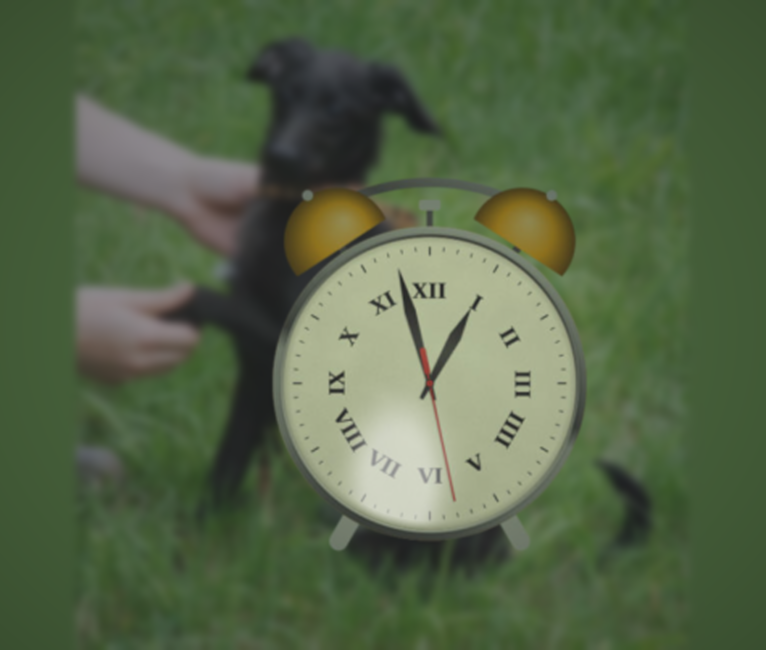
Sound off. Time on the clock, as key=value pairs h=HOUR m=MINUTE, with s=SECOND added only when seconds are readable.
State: h=12 m=57 s=28
